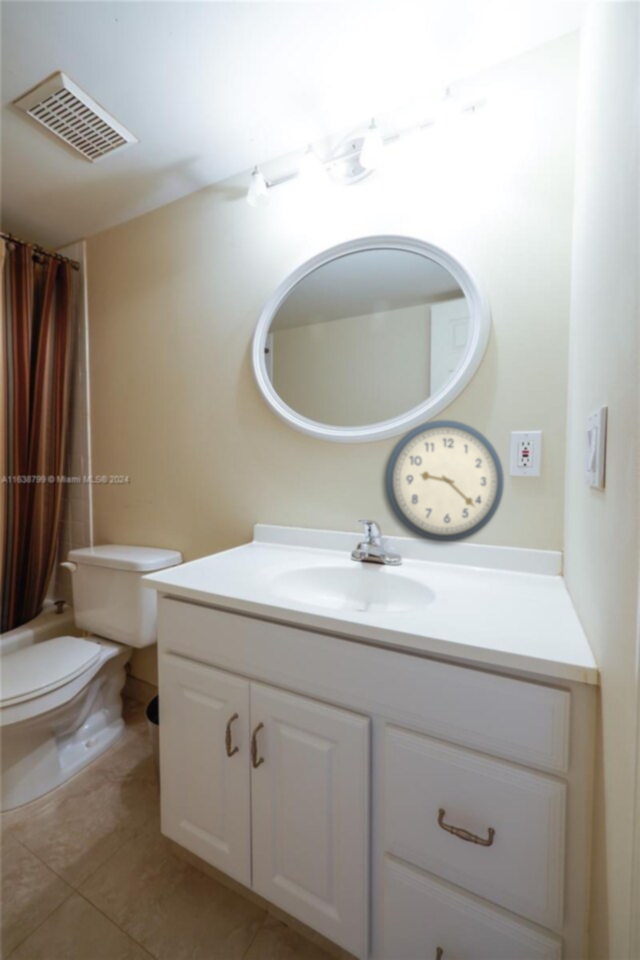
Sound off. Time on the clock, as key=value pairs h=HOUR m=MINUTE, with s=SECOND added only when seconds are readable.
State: h=9 m=22
